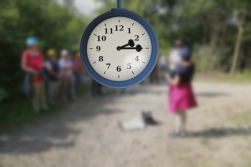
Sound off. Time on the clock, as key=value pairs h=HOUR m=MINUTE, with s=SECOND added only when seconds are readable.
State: h=2 m=15
